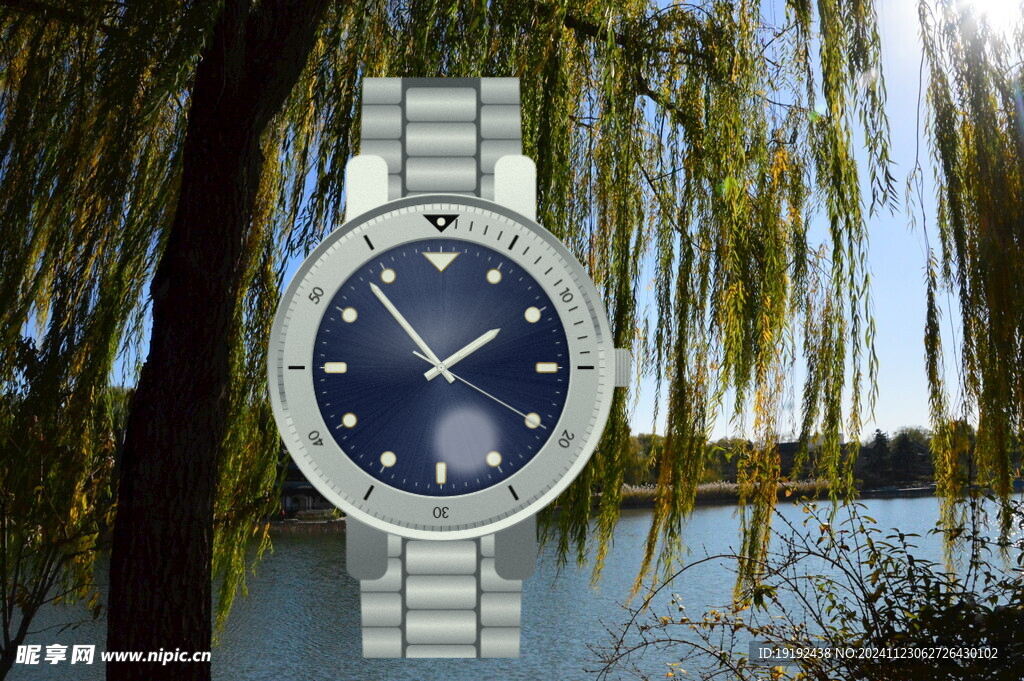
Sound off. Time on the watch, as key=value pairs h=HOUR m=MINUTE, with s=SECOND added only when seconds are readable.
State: h=1 m=53 s=20
